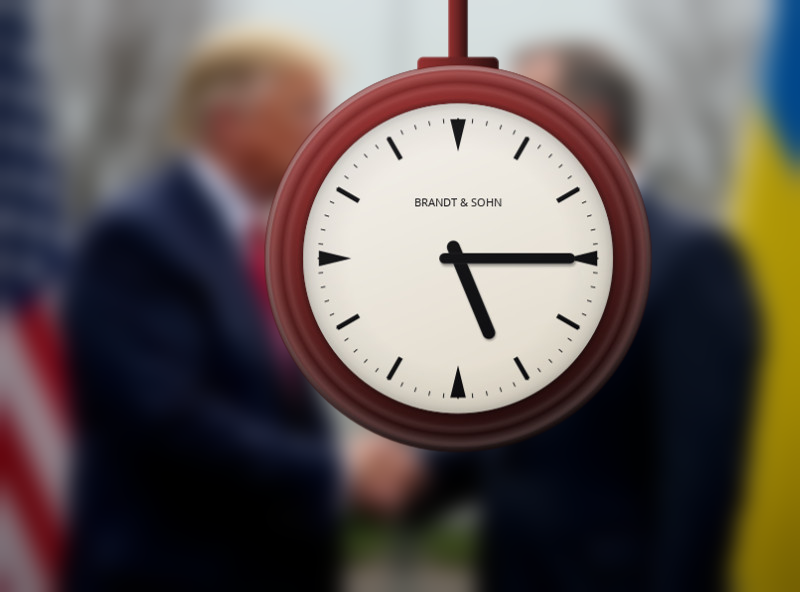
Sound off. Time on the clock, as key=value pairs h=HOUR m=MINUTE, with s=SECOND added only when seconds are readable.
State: h=5 m=15
